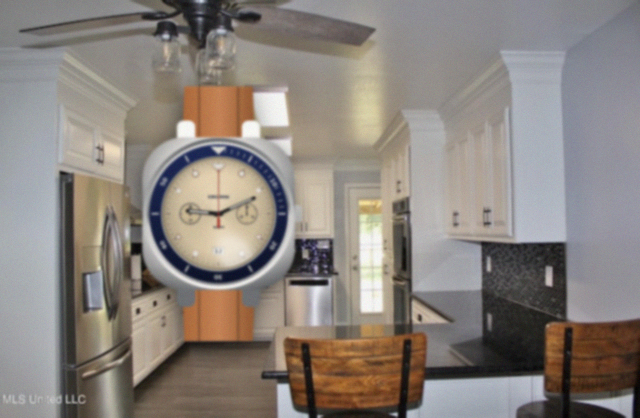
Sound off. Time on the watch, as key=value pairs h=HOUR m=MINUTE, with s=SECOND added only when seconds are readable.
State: h=9 m=11
